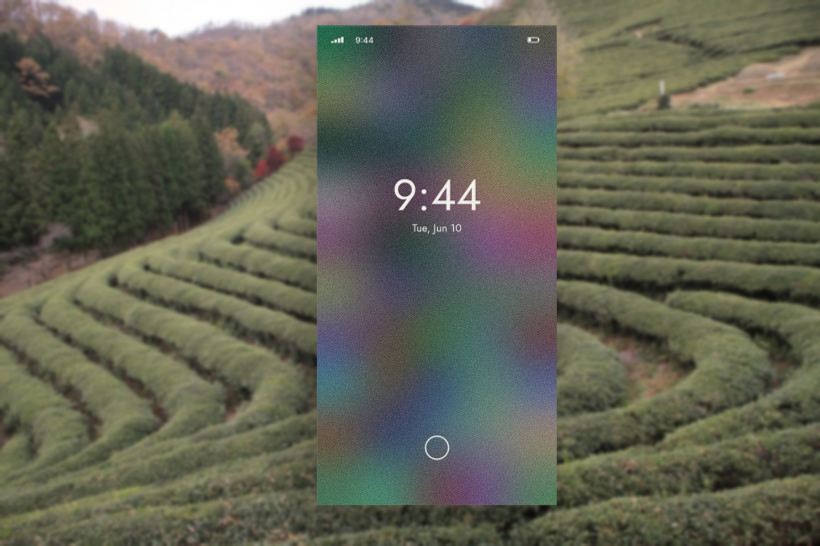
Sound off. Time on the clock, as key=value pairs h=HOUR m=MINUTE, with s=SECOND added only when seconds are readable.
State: h=9 m=44
